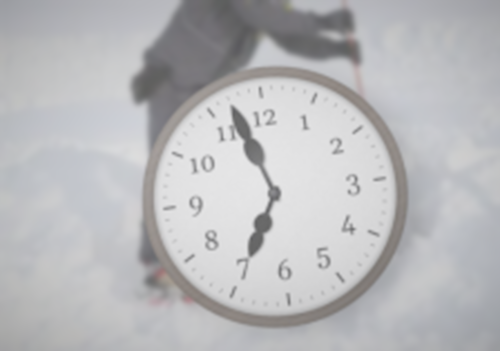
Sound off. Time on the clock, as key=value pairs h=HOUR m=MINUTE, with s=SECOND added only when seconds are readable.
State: h=6 m=57
